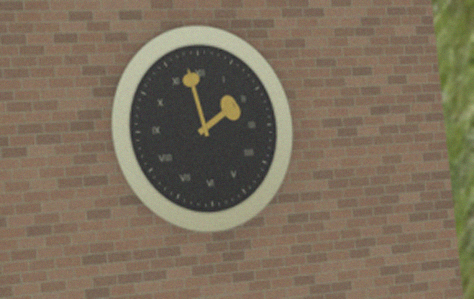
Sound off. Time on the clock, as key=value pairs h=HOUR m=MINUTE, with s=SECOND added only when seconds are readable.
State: h=1 m=58
